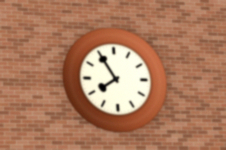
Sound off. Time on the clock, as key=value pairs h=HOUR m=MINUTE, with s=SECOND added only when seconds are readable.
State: h=7 m=55
